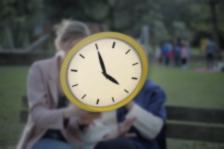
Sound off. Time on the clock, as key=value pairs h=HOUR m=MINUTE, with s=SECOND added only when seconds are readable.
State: h=3 m=55
